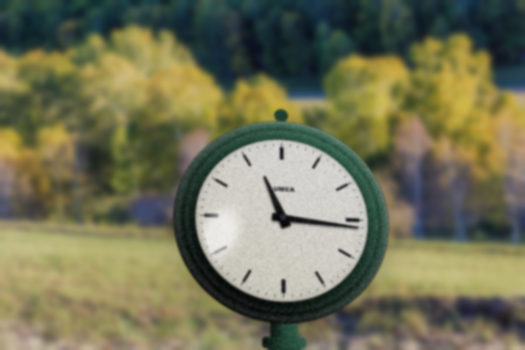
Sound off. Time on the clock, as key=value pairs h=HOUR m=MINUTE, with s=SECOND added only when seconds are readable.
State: h=11 m=16
